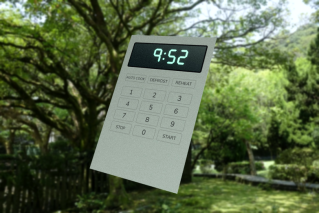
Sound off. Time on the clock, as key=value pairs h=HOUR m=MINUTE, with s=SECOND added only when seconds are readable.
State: h=9 m=52
